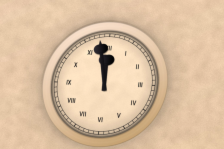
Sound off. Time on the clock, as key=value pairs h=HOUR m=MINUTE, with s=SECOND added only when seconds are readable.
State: h=11 m=58
